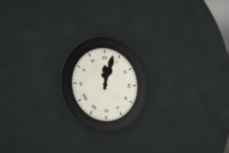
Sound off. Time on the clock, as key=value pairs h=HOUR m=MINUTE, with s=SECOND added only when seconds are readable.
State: h=12 m=3
